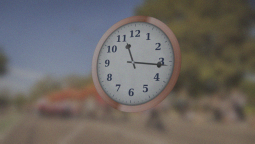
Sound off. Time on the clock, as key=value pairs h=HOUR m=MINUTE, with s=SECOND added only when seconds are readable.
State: h=11 m=16
